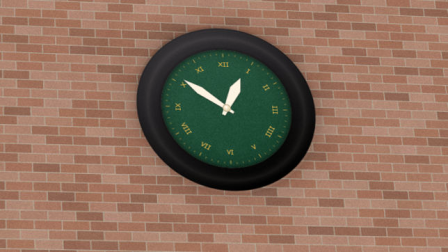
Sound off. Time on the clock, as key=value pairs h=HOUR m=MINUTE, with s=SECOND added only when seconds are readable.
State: h=12 m=51
